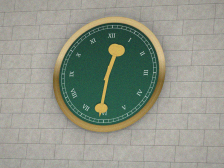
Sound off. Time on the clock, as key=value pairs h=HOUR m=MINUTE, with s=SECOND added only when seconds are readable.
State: h=12 m=31
